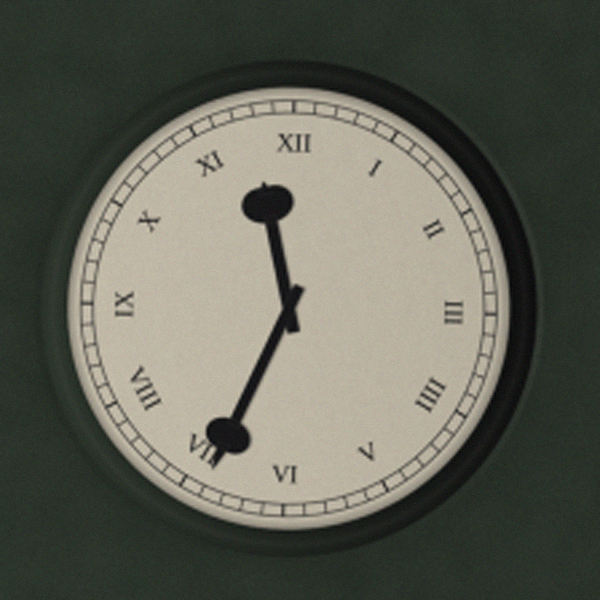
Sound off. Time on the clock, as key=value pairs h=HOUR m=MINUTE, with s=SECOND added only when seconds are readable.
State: h=11 m=34
